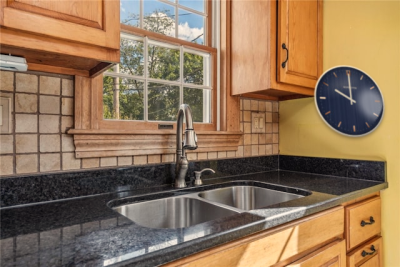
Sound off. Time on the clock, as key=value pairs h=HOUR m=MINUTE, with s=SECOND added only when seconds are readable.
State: h=10 m=0
